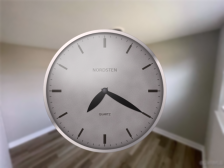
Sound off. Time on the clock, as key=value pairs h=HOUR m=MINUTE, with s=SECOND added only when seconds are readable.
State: h=7 m=20
